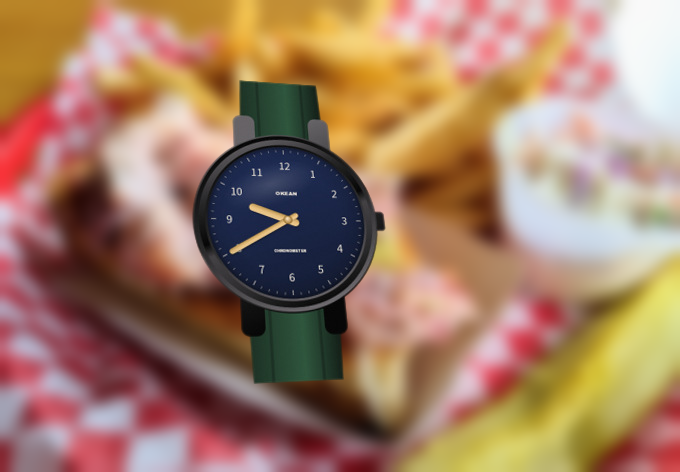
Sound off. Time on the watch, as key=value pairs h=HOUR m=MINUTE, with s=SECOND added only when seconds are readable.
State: h=9 m=40
